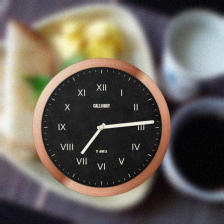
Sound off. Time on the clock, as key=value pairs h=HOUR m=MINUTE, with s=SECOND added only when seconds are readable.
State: h=7 m=14
